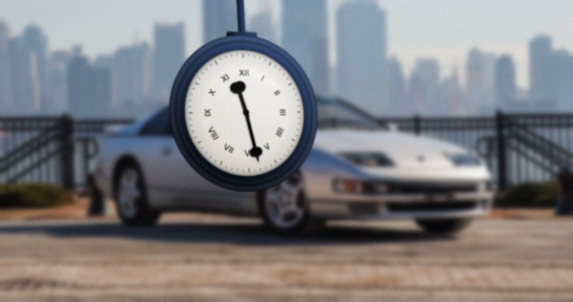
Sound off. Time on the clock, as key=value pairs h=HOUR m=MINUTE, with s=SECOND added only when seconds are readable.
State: h=11 m=28
